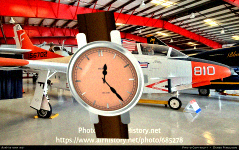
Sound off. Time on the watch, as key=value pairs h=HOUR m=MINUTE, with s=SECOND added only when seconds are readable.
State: h=12 m=24
